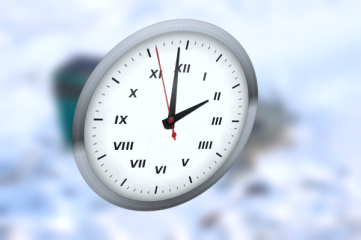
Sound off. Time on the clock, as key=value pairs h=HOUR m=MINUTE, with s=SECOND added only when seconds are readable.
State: h=1 m=58 s=56
